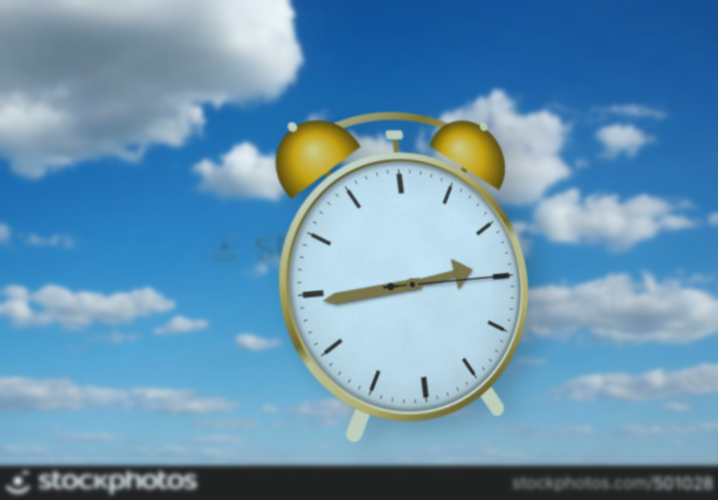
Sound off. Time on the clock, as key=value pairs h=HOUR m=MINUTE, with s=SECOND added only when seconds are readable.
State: h=2 m=44 s=15
